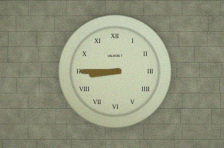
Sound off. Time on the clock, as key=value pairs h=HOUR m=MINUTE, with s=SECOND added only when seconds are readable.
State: h=8 m=45
